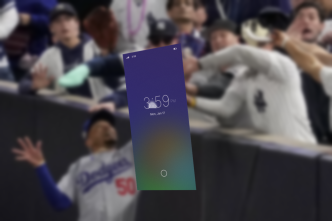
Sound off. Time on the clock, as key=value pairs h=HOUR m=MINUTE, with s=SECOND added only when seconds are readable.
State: h=3 m=59
